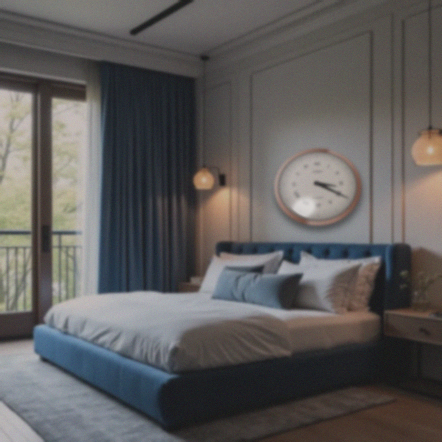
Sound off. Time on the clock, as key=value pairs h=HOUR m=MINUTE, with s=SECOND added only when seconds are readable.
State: h=3 m=20
